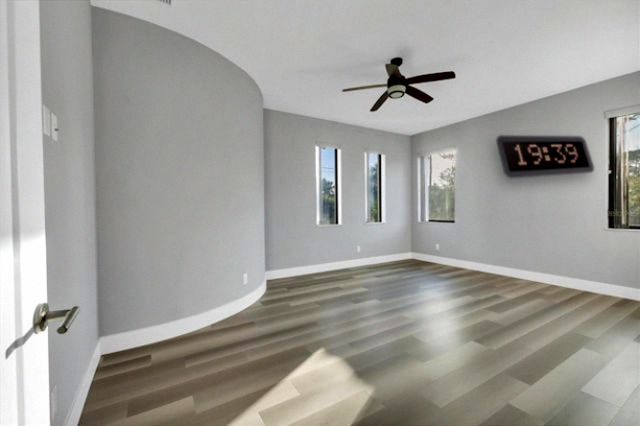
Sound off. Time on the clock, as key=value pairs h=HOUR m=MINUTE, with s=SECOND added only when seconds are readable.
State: h=19 m=39
